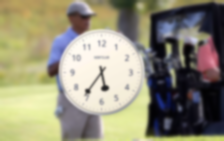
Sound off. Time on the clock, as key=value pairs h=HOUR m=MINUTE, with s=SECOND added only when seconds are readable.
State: h=5 m=36
